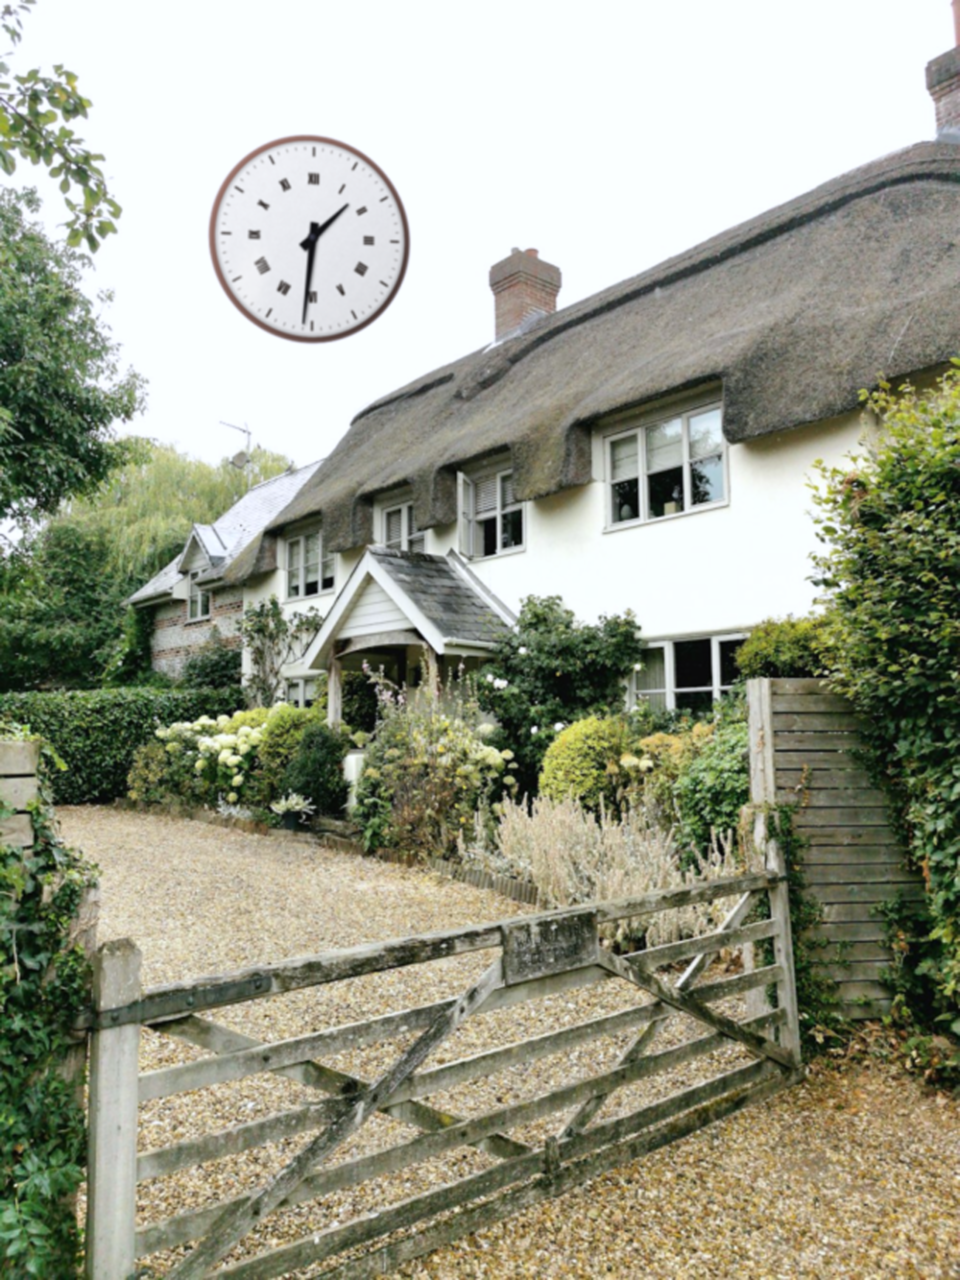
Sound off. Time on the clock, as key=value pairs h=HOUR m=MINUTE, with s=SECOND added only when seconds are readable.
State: h=1 m=31
